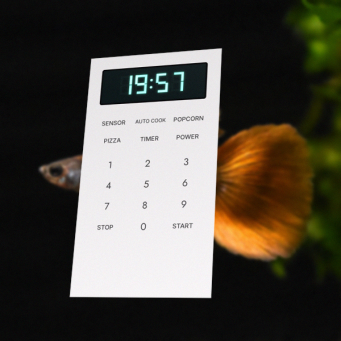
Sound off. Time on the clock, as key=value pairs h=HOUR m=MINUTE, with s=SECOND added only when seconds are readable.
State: h=19 m=57
